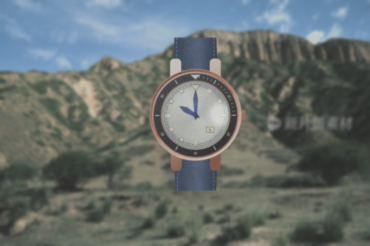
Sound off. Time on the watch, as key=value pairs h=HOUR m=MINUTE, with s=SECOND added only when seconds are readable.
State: h=10 m=0
